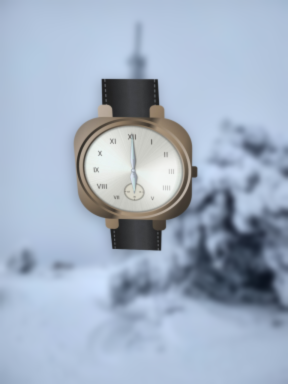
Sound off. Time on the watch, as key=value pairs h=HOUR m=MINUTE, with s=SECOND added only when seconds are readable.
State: h=6 m=0
